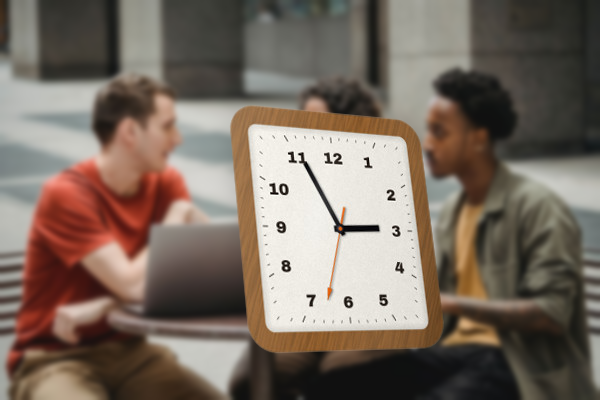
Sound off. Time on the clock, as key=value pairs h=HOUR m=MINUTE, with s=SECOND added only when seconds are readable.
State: h=2 m=55 s=33
